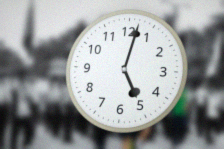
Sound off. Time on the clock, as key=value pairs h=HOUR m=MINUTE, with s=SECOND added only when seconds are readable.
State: h=5 m=2
